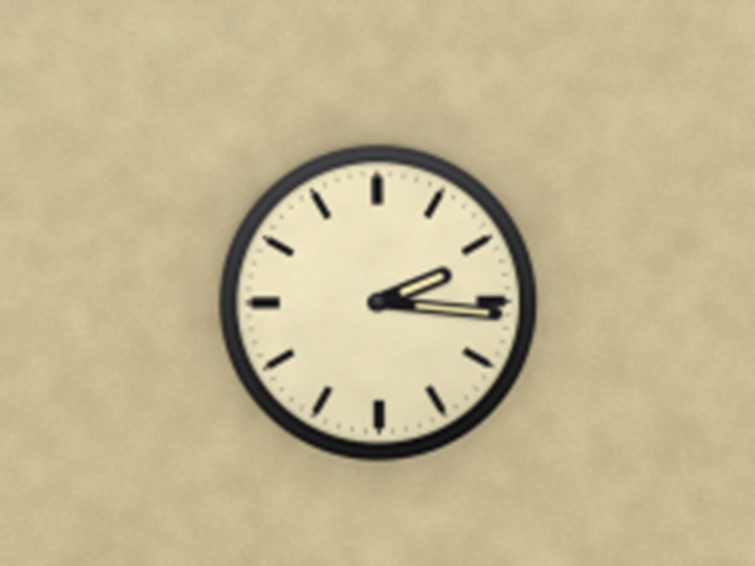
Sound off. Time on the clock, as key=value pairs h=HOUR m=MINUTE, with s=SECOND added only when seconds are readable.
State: h=2 m=16
